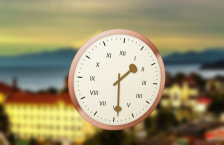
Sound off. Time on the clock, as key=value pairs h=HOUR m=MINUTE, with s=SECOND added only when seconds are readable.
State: h=1 m=29
